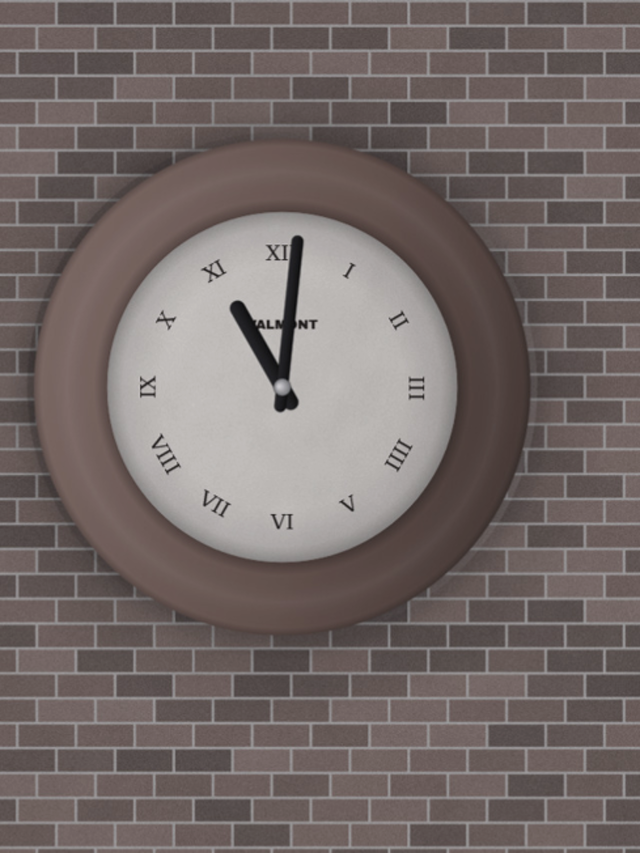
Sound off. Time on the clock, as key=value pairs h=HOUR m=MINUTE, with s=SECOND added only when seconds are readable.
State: h=11 m=1
